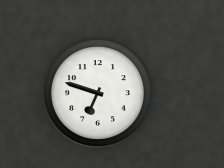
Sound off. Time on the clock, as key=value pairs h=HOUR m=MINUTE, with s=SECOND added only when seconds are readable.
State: h=6 m=48
